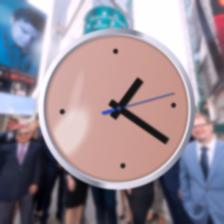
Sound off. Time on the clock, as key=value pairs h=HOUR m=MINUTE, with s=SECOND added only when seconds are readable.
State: h=1 m=21 s=13
